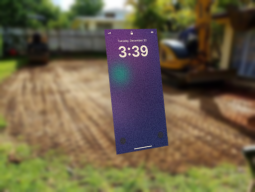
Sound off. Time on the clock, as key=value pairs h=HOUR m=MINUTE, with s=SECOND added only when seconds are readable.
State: h=3 m=39
